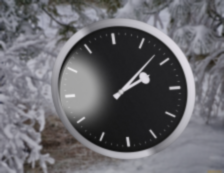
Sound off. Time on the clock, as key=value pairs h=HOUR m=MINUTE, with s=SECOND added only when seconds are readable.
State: h=2 m=8
